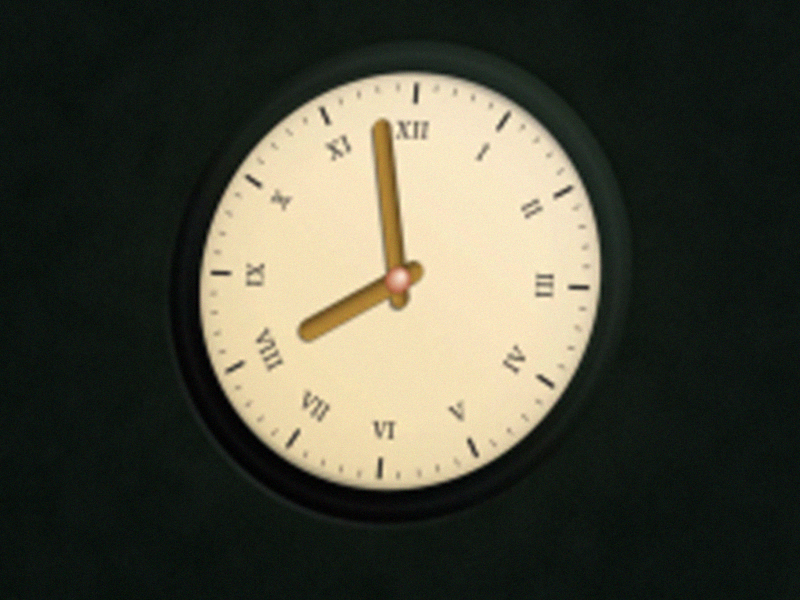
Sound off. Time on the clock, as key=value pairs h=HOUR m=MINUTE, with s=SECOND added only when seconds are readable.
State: h=7 m=58
